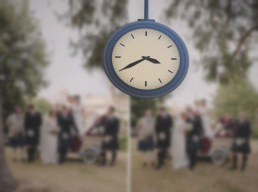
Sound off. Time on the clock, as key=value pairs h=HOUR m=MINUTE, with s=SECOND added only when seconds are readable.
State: h=3 m=40
